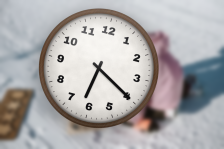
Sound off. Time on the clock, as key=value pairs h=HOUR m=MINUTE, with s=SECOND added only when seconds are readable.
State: h=6 m=20
